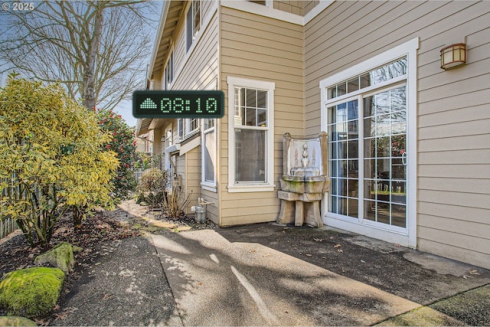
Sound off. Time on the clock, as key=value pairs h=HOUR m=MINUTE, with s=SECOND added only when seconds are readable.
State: h=8 m=10
